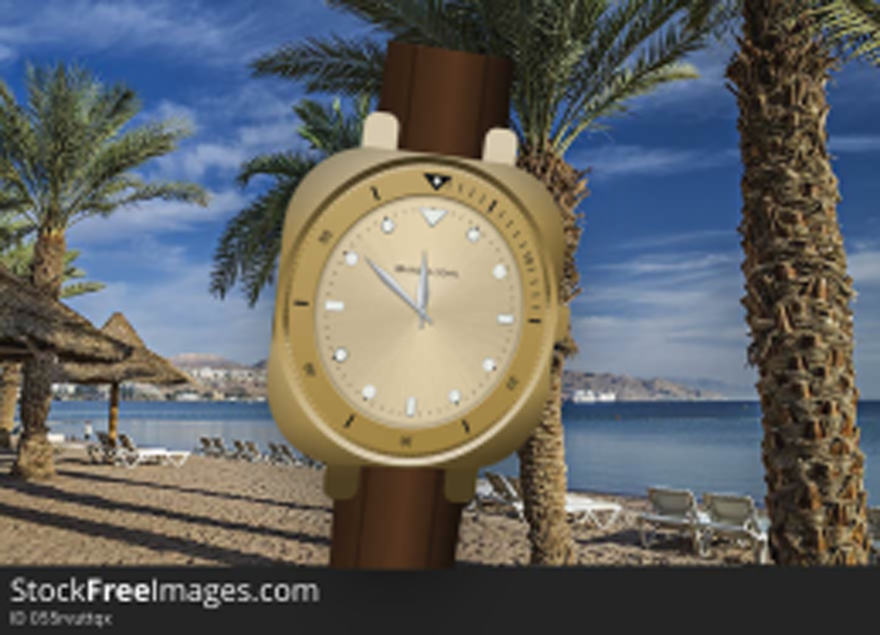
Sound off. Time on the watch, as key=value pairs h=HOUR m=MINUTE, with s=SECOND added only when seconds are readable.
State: h=11 m=51
